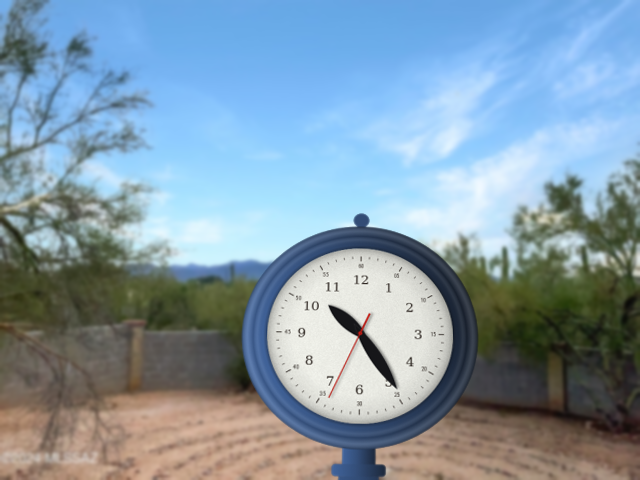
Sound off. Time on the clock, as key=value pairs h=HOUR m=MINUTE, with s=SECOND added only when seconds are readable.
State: h=10 m=24 s=34
